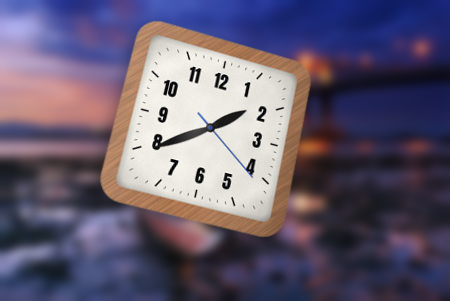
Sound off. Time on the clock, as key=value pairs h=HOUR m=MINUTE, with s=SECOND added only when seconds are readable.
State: h=1 m=39 s=21
